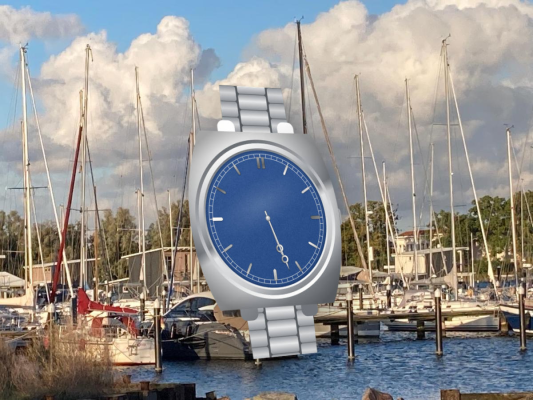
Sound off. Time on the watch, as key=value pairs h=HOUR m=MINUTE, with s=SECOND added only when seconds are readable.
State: h=5 m=27
